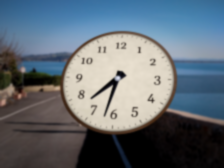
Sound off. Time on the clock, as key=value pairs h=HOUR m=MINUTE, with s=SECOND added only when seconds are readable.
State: h=7 m=32
